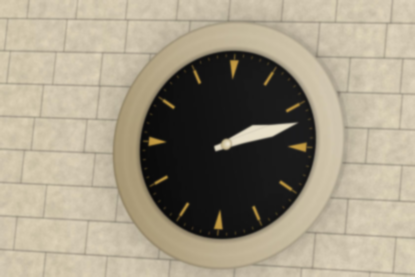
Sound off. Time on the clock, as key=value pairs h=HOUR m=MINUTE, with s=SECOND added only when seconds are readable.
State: h=2 m=12
